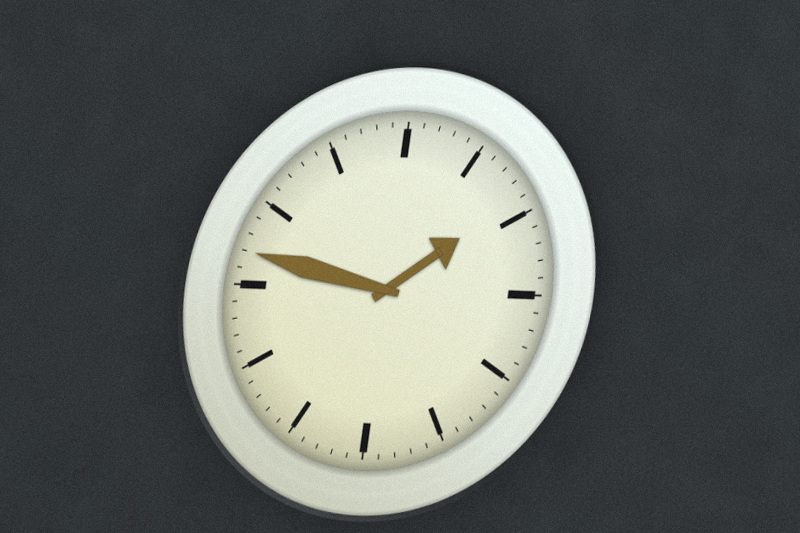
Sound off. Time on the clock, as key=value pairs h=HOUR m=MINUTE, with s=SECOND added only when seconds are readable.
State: h=1 m=47
